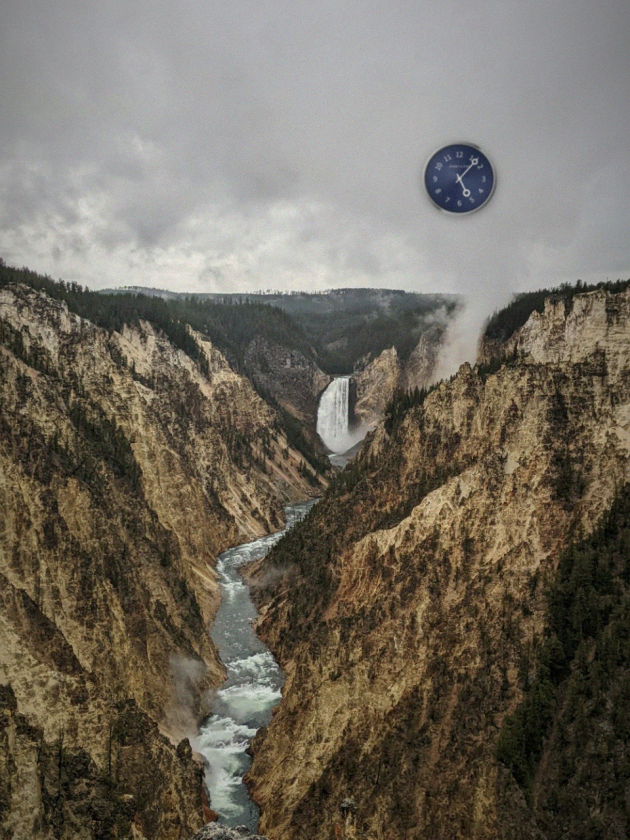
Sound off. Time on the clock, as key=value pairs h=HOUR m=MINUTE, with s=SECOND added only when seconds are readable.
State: h=5 m=7
